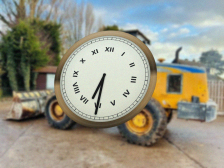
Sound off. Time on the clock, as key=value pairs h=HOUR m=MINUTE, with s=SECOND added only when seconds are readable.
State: h=6 m=30
